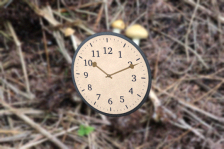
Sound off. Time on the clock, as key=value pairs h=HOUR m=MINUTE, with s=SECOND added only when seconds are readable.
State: h=10 m=11
